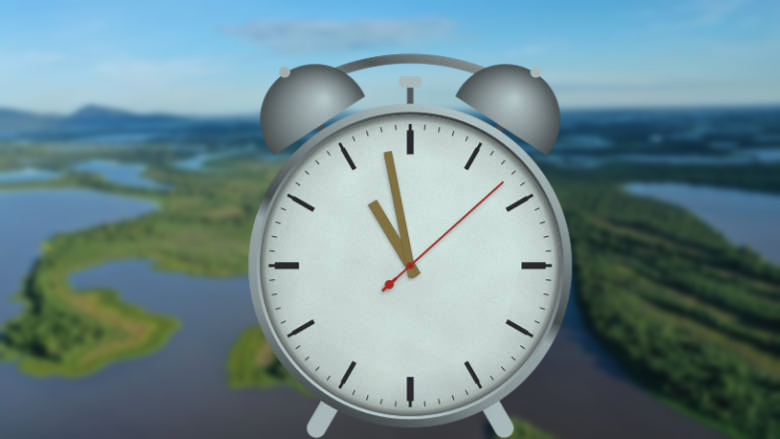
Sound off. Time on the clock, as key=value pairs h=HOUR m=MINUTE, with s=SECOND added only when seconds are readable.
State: h=10 m=58 s=8
